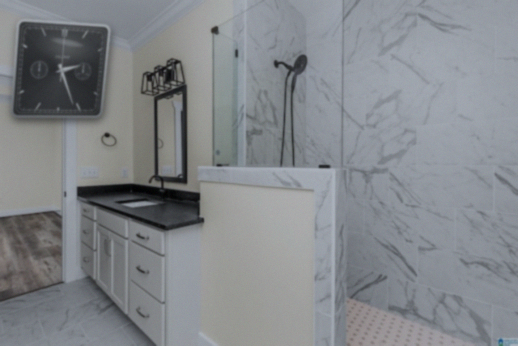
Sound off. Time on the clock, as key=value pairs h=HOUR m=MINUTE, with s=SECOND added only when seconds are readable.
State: h=2 m=26
